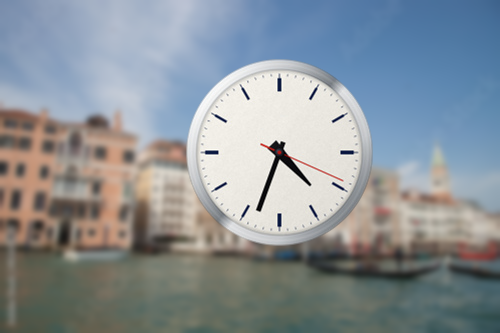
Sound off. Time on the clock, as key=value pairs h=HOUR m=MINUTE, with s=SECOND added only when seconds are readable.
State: h=4 m=33 s=19
